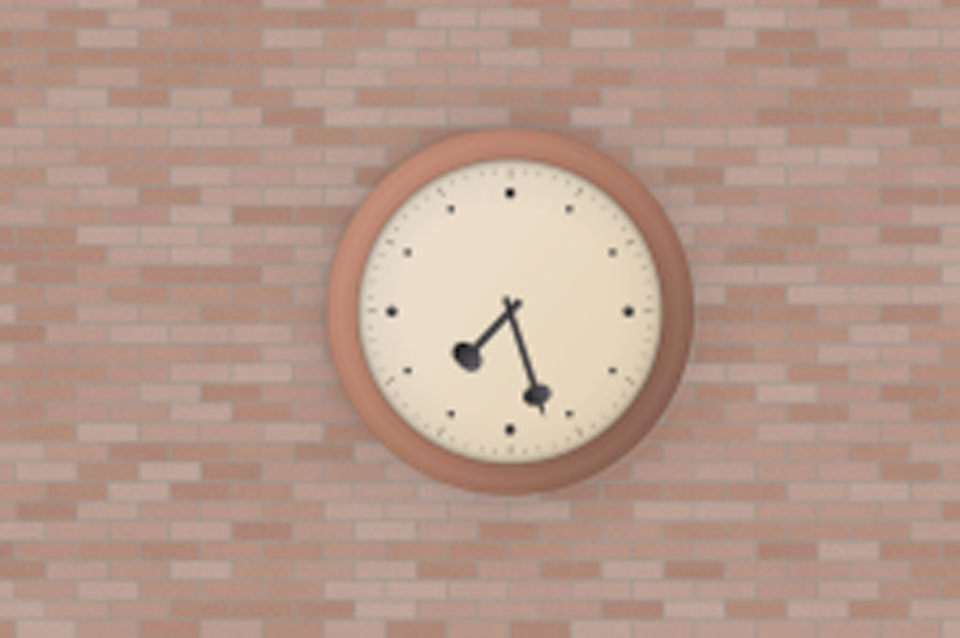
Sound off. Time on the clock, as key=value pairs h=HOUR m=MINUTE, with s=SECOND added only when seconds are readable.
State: h=7 m=27
